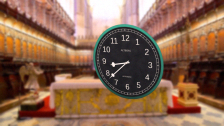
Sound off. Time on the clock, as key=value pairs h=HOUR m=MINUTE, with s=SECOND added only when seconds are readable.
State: h=8 m=38
